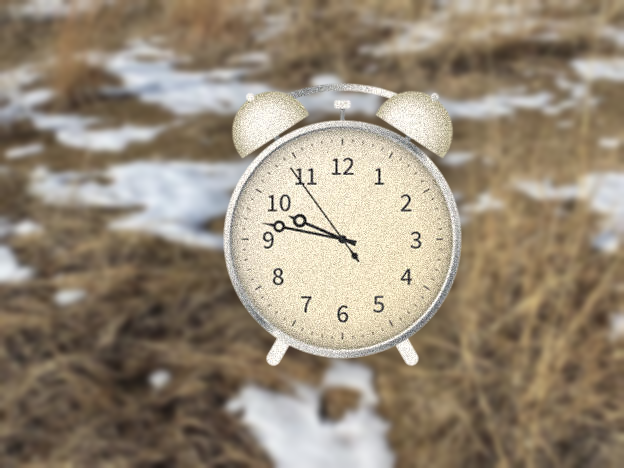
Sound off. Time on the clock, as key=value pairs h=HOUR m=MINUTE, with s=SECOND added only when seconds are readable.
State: h=9 m=46 s=54
